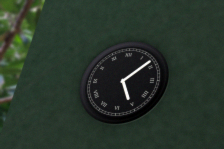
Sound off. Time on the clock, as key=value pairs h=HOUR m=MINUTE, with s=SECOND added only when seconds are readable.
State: h=5 m=8
